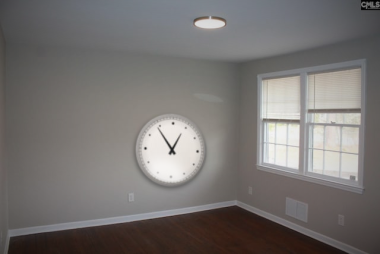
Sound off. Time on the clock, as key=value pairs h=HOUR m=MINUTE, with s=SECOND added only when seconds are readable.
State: h=12 m=54
